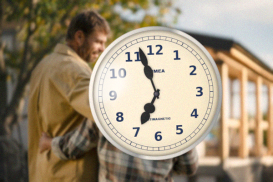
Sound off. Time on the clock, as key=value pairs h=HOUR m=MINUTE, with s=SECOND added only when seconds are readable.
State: h=6 m=57
